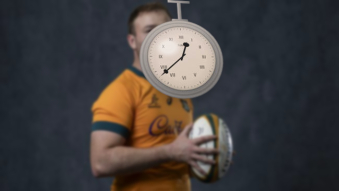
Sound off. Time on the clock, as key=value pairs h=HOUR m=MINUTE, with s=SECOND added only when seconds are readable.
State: h=12 m=38
